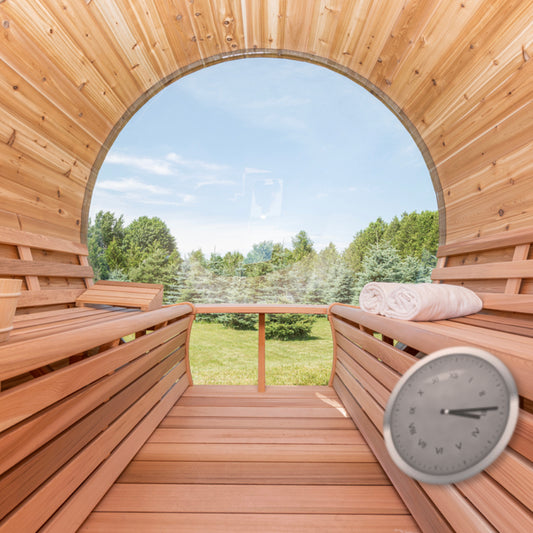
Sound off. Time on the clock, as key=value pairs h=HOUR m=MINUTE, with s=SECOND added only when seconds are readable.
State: h=3 m=14
